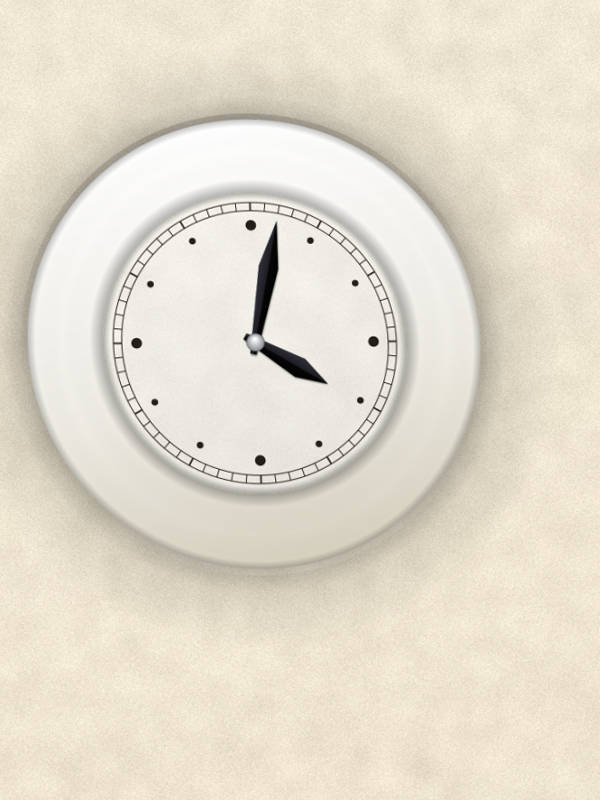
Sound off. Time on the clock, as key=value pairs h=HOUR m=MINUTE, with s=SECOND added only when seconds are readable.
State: h=4 m=2
